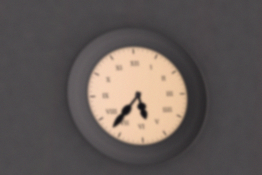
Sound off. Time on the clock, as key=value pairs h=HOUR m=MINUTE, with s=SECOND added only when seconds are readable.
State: h=5 m=37
